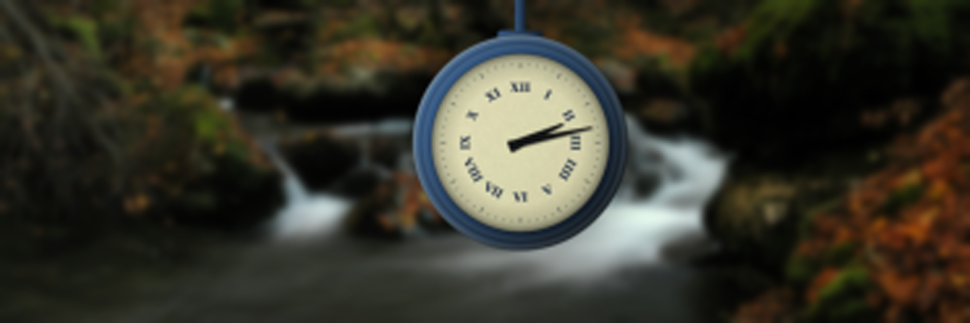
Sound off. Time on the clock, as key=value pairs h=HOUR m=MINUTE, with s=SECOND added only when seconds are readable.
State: h=2 m=13
